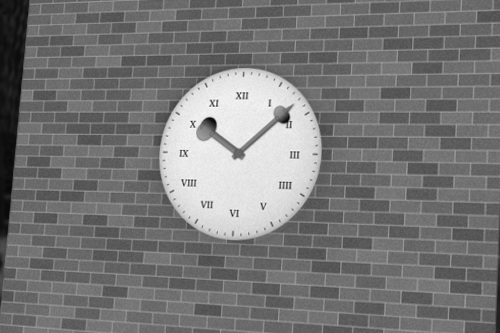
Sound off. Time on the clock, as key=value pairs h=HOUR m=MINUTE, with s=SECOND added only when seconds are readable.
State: h=10 m=8
